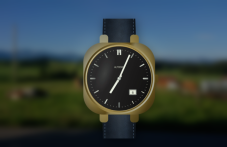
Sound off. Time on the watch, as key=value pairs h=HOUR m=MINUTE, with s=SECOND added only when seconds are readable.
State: h=7 m=4
